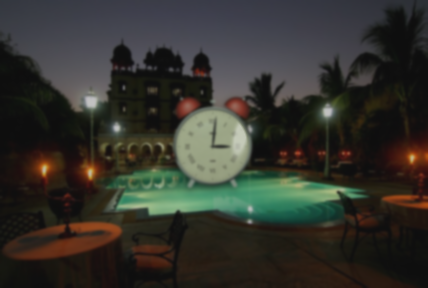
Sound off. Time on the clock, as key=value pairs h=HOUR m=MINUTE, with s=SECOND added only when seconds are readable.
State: h=3 m=1
